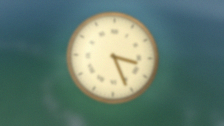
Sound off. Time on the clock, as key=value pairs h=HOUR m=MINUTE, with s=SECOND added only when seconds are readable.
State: h=3 m=26
